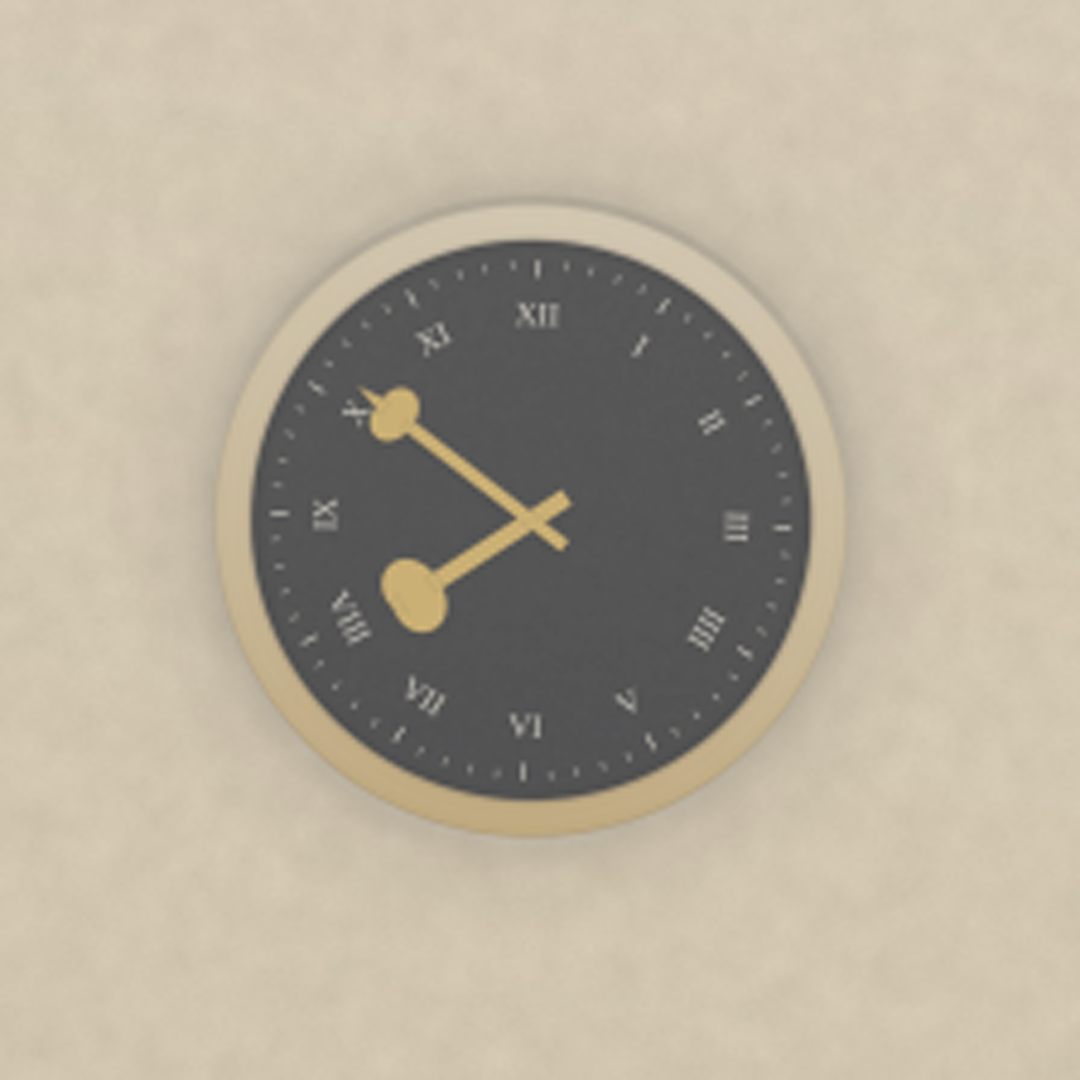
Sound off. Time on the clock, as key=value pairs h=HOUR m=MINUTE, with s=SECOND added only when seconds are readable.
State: h=7 m=51
